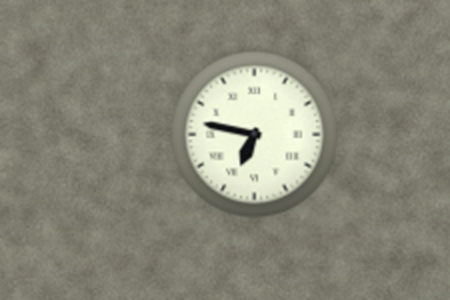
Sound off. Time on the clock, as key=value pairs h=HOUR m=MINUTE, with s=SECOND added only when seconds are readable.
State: h=6 m=47
